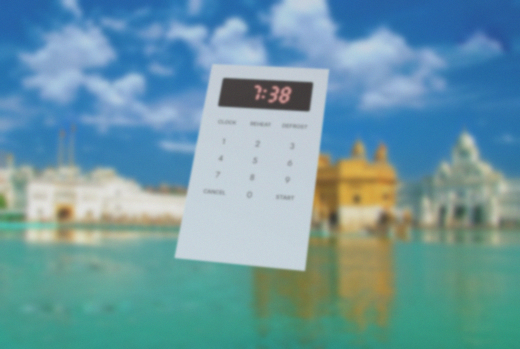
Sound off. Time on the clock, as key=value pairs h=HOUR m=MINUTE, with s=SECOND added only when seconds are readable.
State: h=7 m=38
